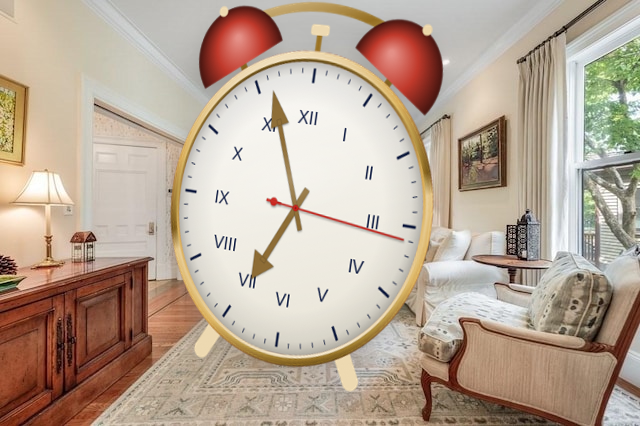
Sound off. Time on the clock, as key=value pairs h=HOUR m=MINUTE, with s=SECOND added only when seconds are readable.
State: h=6 m=56 s=16
